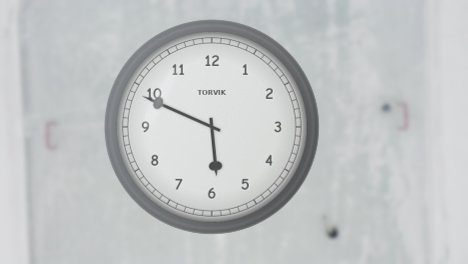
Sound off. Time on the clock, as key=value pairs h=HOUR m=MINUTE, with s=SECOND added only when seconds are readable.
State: h=5 m=49
